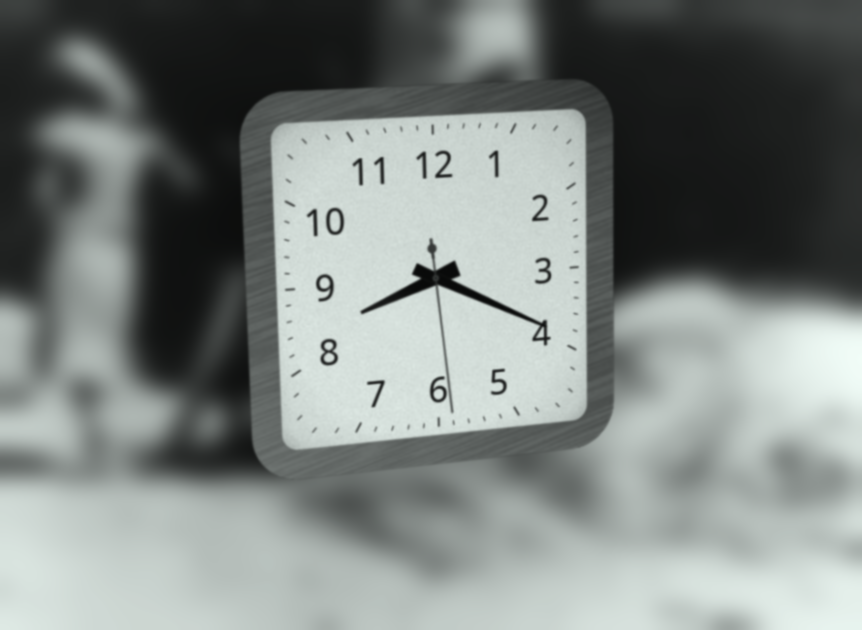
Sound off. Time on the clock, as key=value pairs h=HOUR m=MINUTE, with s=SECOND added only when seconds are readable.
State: h=8 m=19 s=29
